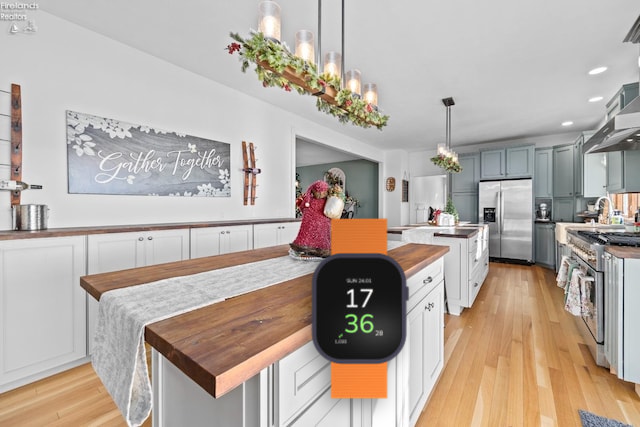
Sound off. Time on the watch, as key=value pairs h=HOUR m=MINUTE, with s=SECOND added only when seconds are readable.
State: h=17 m=36
